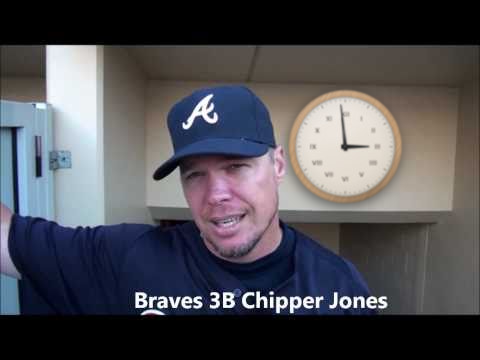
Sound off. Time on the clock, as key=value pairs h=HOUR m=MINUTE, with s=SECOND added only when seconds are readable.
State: h=2 m=59
